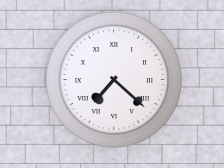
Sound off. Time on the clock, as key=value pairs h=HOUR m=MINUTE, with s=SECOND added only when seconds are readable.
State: h=7 m=22
